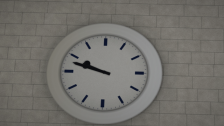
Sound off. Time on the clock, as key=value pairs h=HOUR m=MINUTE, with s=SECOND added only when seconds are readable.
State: h=9 m=48
